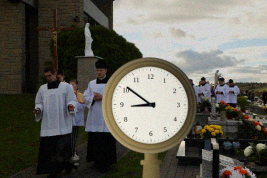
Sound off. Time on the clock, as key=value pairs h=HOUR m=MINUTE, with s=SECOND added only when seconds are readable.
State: h=8 m=51
